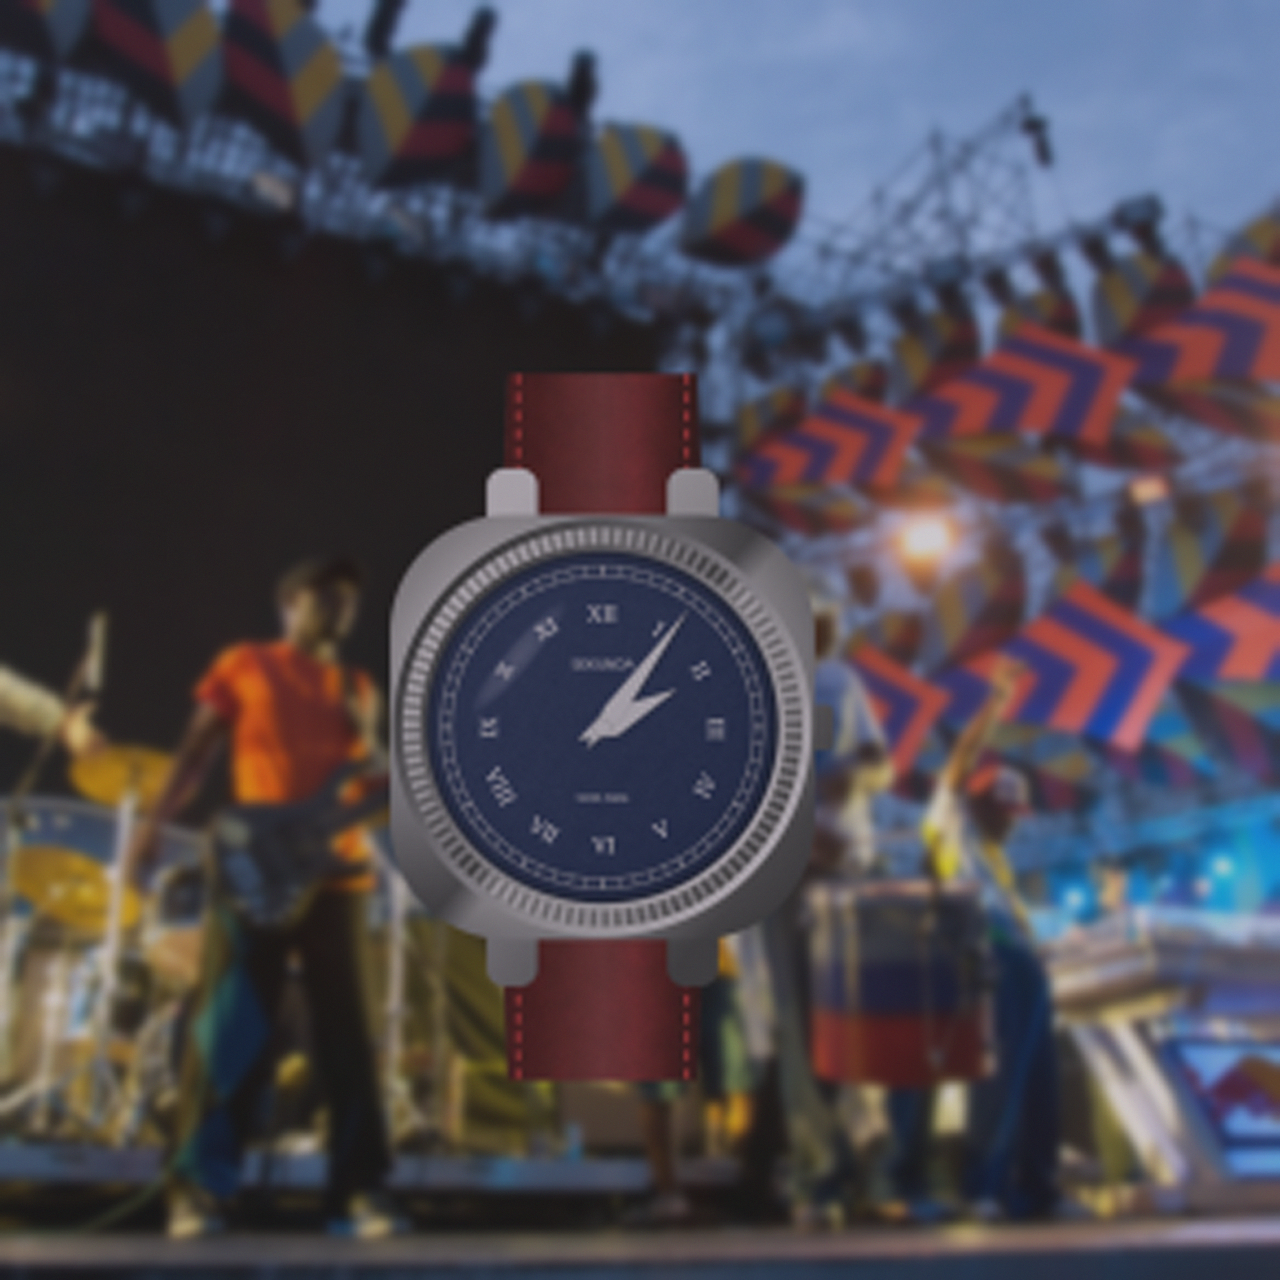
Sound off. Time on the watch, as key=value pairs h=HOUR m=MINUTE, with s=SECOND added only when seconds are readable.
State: h=2 m=6
